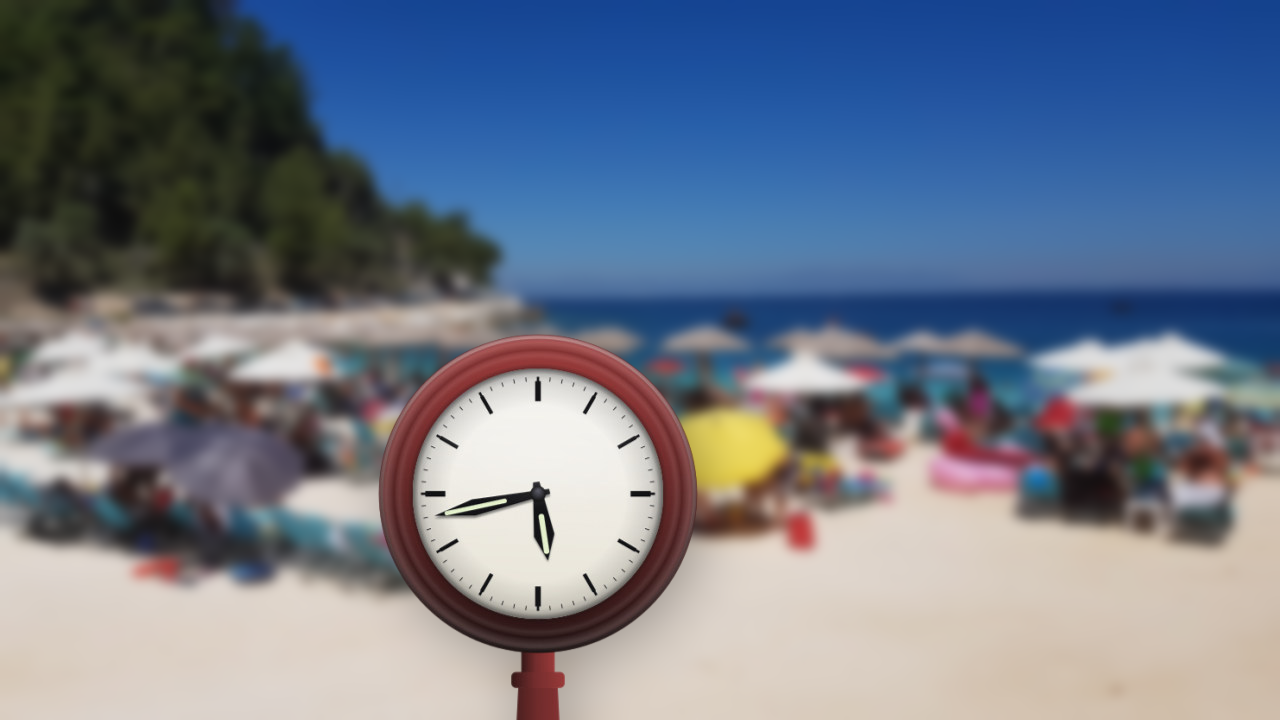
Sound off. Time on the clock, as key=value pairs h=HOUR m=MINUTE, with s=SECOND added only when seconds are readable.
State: h=5 m=43
